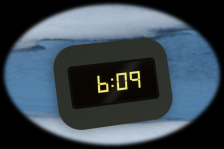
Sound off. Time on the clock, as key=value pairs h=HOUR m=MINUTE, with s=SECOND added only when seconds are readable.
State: h=6 m=9
